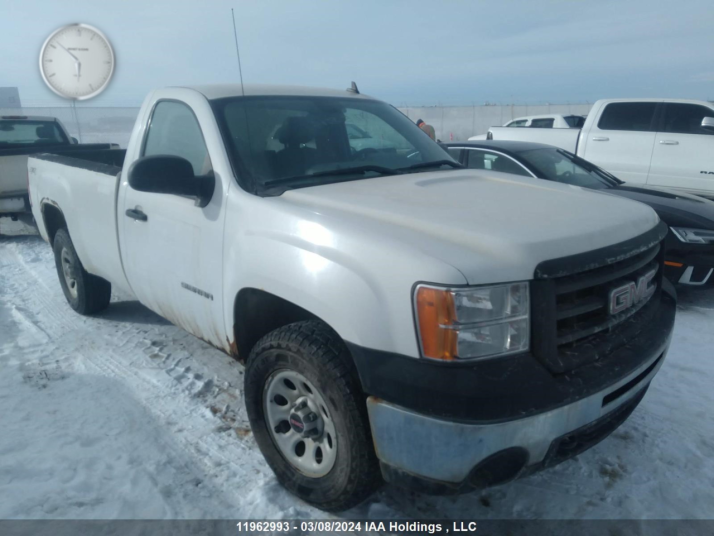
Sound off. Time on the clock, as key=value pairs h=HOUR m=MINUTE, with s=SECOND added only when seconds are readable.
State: h=5 m=52
